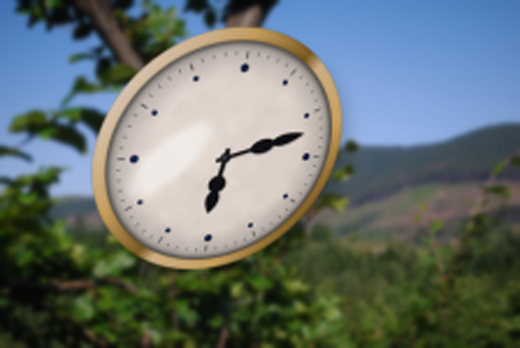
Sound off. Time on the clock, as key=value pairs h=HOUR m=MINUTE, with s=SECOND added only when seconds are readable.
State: h=6 m=12
